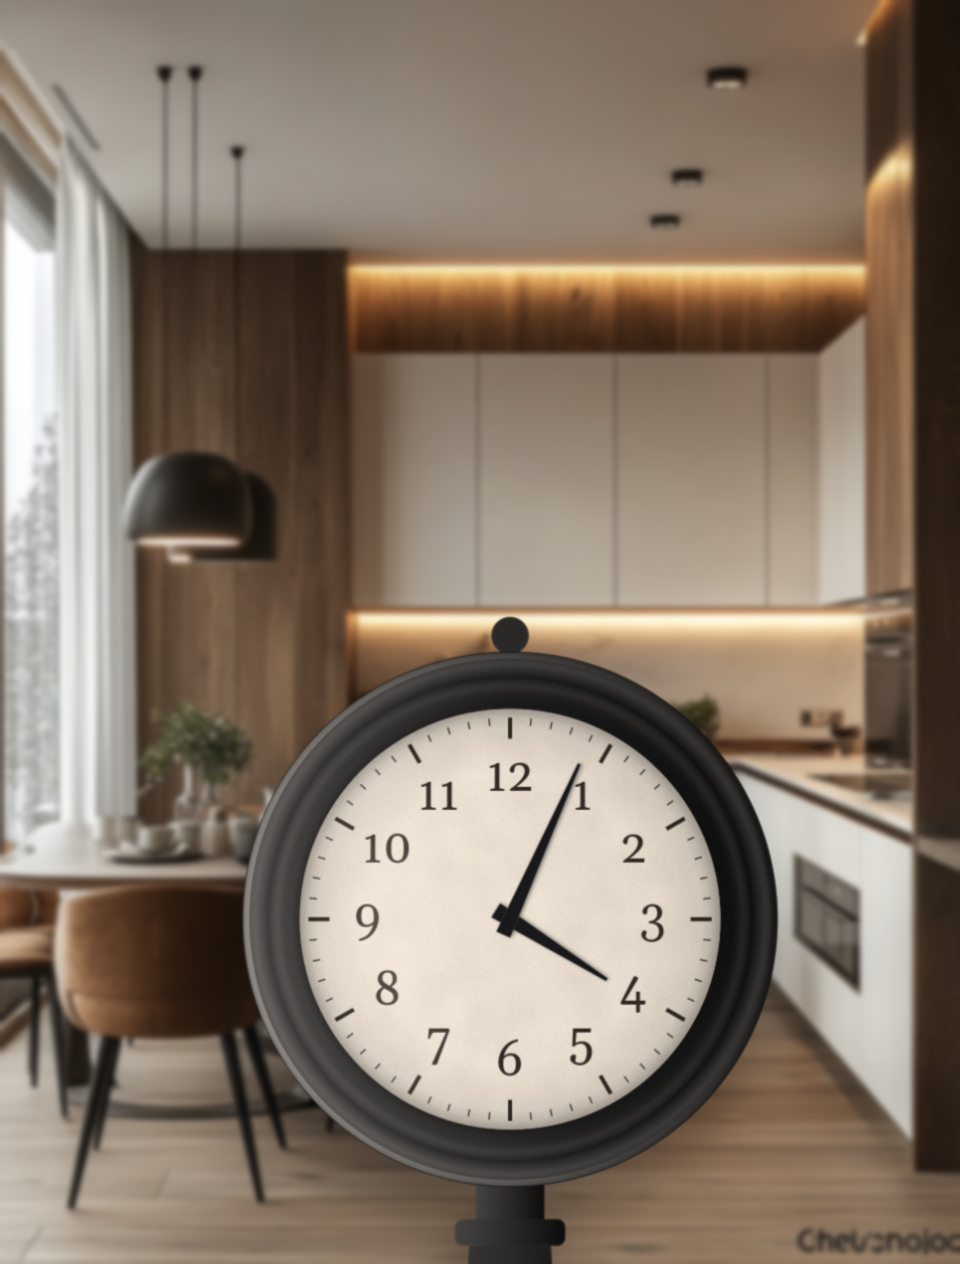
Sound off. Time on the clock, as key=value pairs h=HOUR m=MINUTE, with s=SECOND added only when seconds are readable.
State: h=4 m=4
